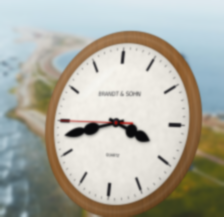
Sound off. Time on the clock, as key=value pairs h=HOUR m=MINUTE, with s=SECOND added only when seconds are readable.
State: h=3 m=42 s=45
